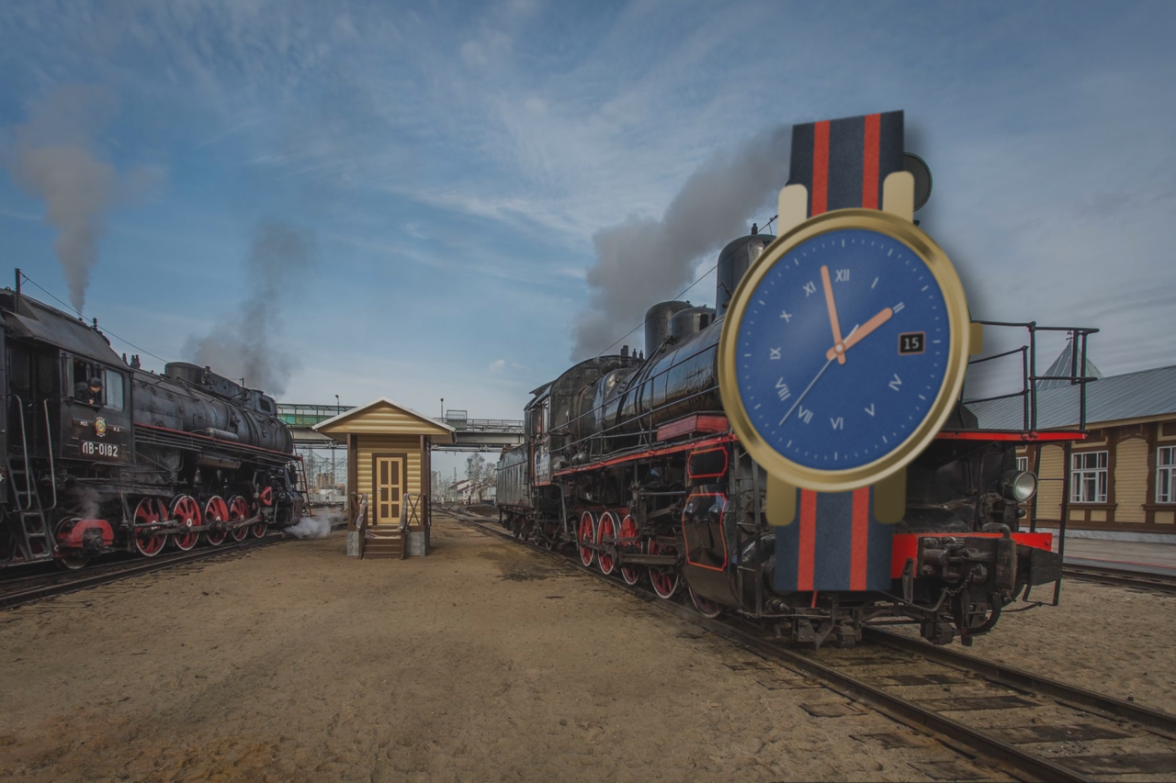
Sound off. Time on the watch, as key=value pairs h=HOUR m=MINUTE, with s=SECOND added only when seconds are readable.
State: h=1 m=57 s=37
